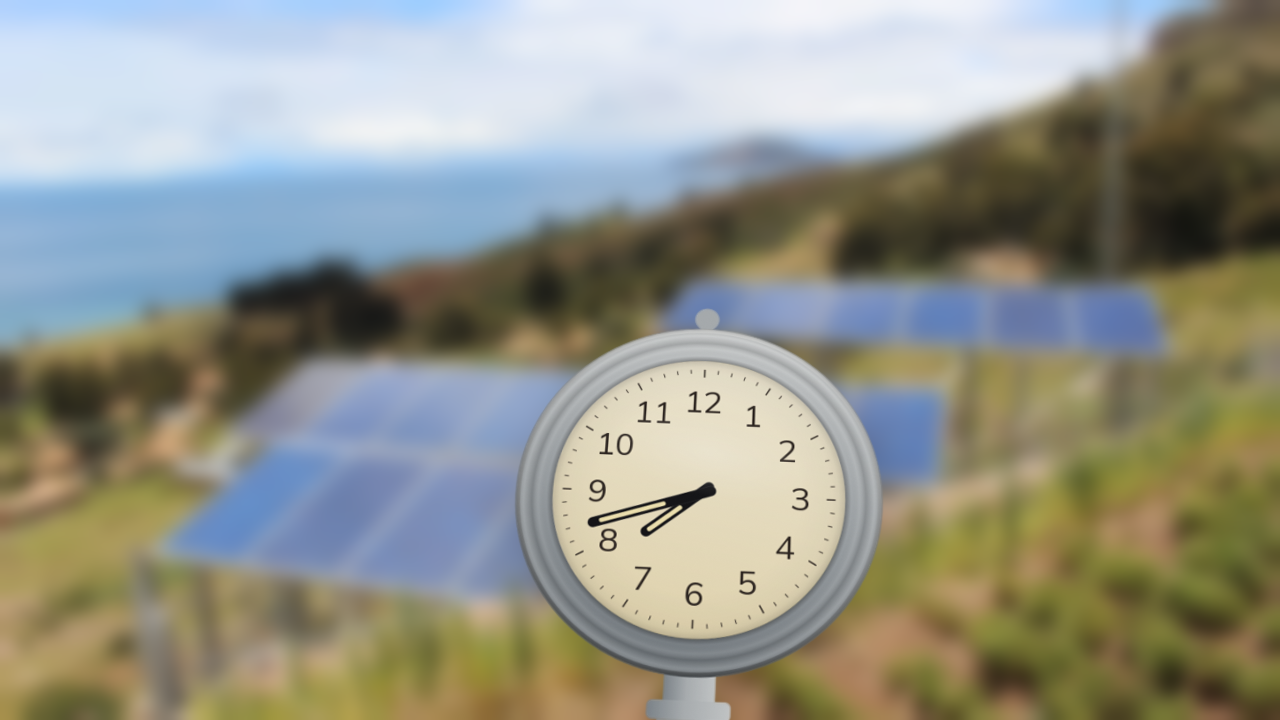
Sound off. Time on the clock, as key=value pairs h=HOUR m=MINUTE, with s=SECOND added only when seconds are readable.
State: h=7 m=42
